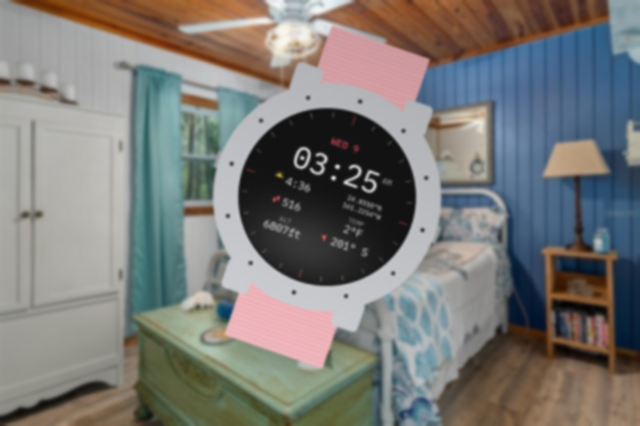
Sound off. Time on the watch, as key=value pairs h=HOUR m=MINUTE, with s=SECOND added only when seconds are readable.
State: h=3 m=25
